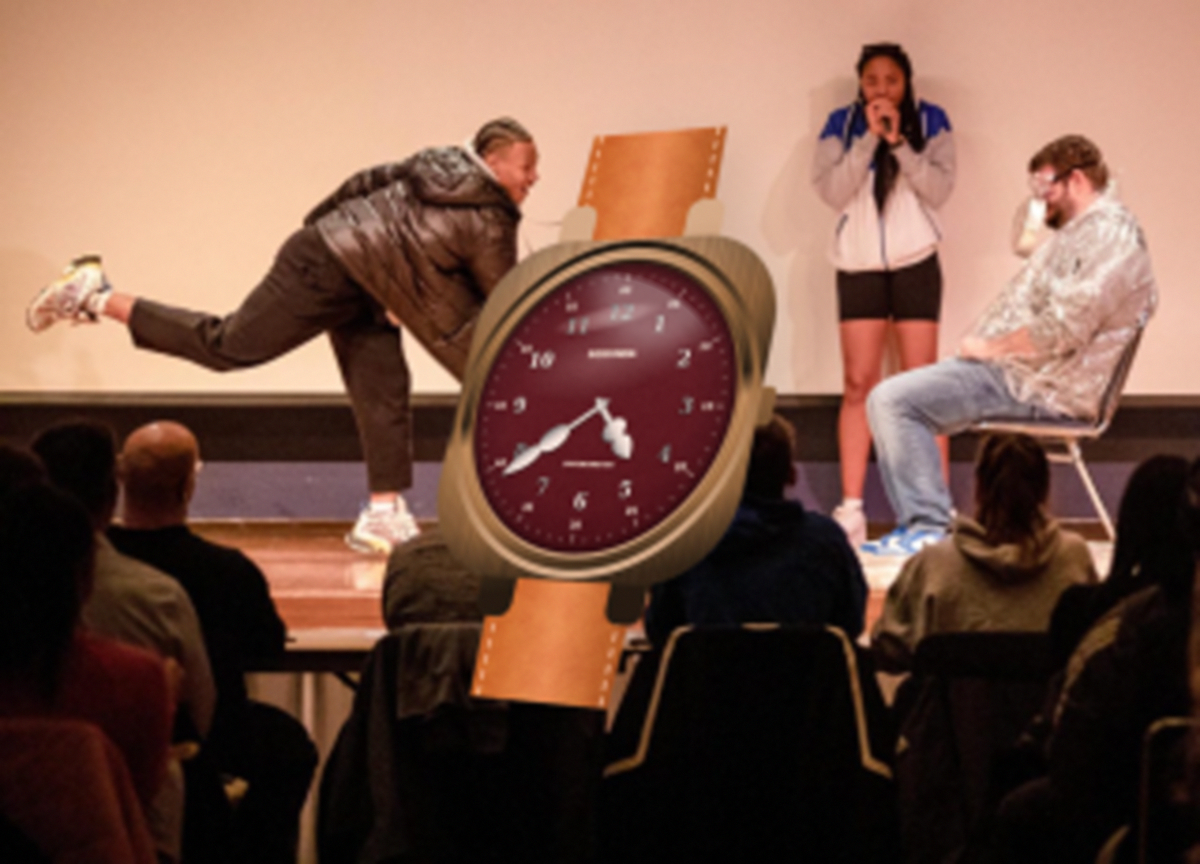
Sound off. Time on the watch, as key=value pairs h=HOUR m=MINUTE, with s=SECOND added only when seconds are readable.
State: h=4 m=39
